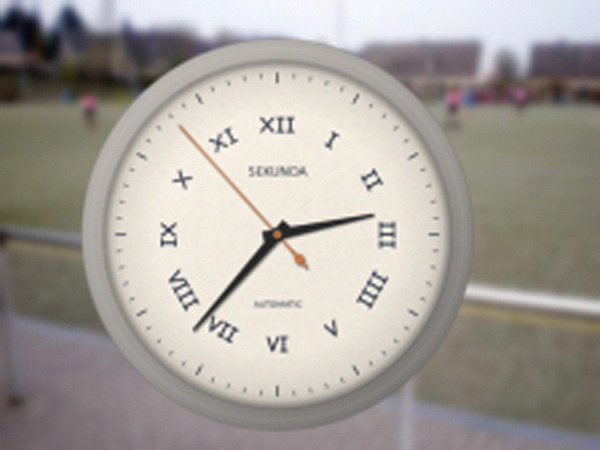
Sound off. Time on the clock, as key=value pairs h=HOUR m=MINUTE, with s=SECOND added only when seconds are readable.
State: h=2 m=36 s=53
